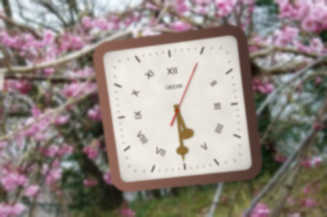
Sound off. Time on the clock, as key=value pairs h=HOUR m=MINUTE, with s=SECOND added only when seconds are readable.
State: h=5 m=30 s=5
